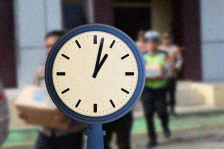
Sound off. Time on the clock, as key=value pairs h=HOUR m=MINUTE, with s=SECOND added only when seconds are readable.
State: h=1 m=2
